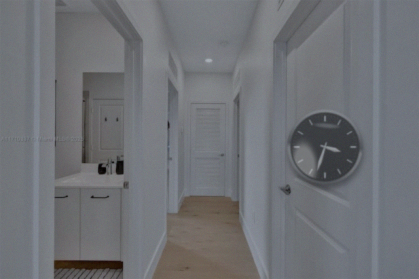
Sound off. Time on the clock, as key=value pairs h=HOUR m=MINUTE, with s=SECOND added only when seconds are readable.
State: h=3 m=33
